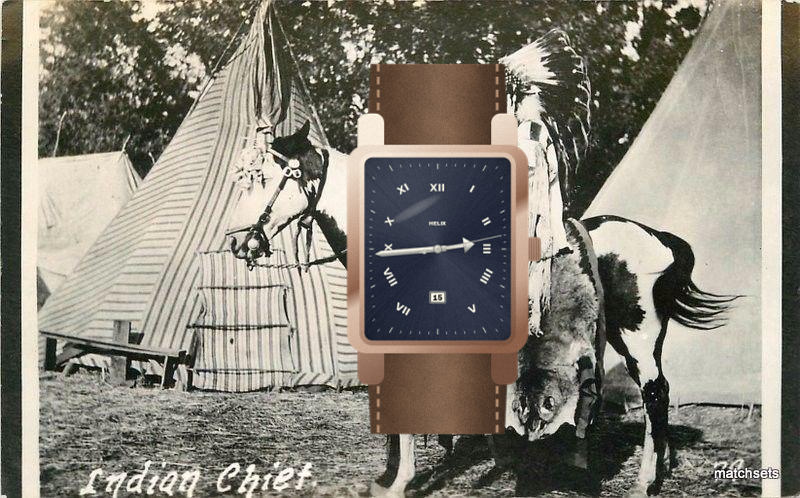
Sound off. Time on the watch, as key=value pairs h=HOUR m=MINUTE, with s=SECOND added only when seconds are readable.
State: h=2 m=44 s=13
